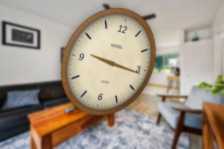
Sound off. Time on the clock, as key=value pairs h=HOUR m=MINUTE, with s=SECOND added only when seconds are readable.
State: h=9 m=16
